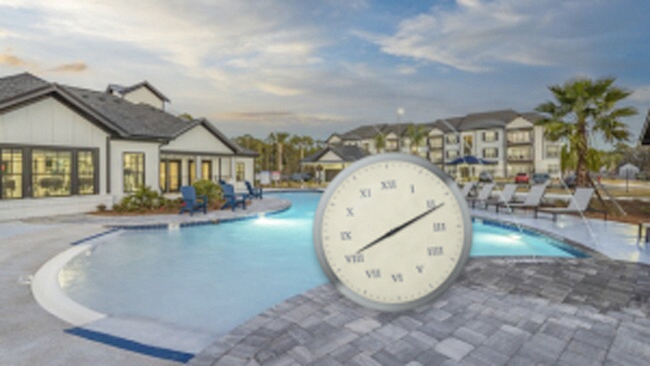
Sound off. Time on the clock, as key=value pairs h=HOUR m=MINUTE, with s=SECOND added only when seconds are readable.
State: h=8 m=11
